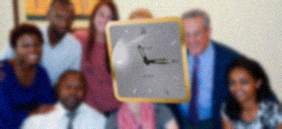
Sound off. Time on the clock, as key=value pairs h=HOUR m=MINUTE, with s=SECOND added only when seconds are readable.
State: h=11 m=15
